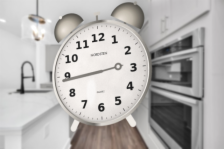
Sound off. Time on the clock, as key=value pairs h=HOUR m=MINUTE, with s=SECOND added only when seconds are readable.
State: h=2 m=44
